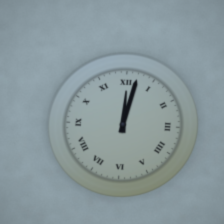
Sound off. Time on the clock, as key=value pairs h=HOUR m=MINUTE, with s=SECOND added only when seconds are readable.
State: h=12 m=2
